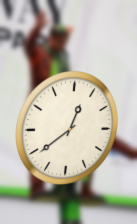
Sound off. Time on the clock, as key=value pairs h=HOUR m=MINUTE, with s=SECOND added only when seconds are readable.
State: h=12 m=39
